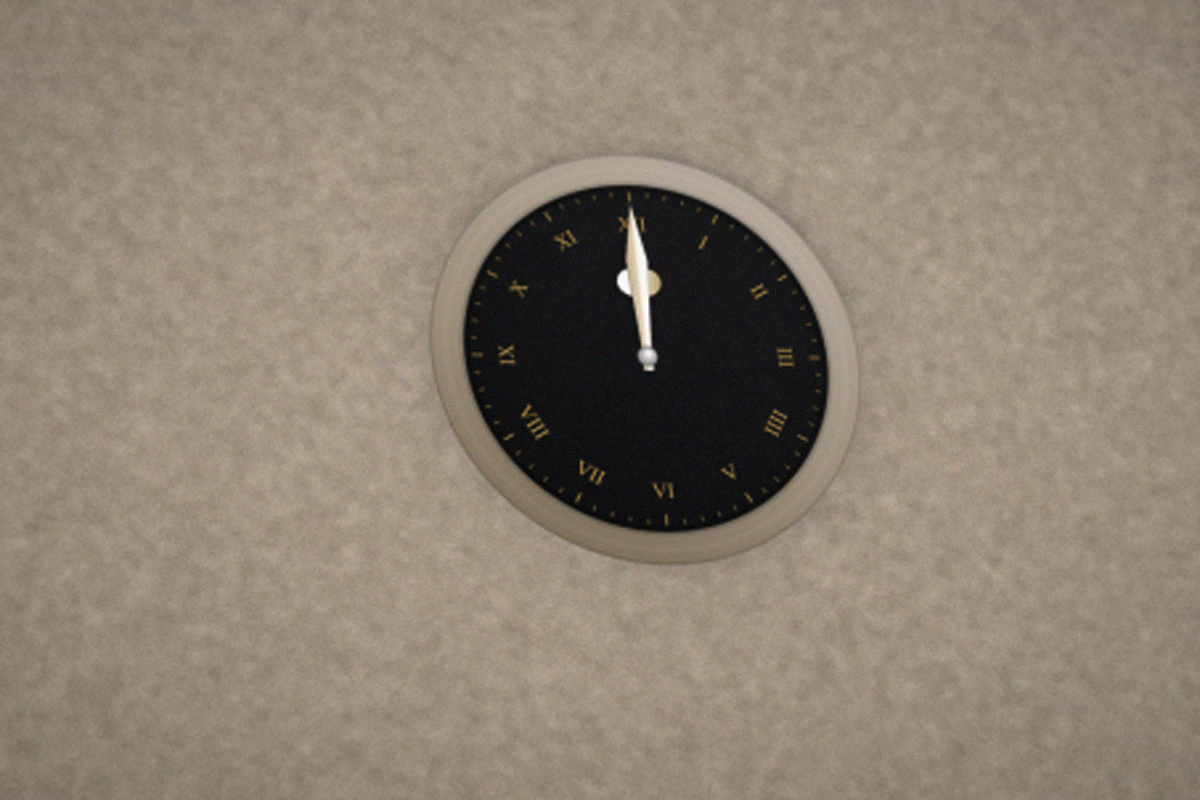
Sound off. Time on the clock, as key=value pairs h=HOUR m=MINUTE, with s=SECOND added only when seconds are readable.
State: h=12 m=0
